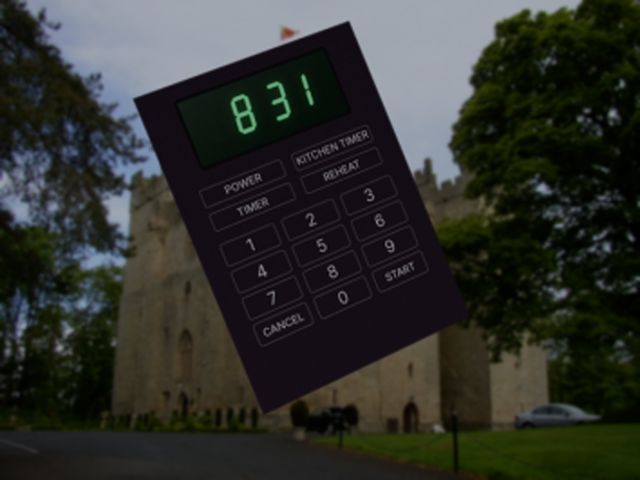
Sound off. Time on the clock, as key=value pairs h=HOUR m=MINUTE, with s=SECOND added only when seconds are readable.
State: h=8 m=31
